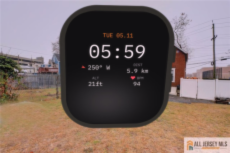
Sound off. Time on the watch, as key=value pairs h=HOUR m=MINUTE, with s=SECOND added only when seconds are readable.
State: h=5 m=59
